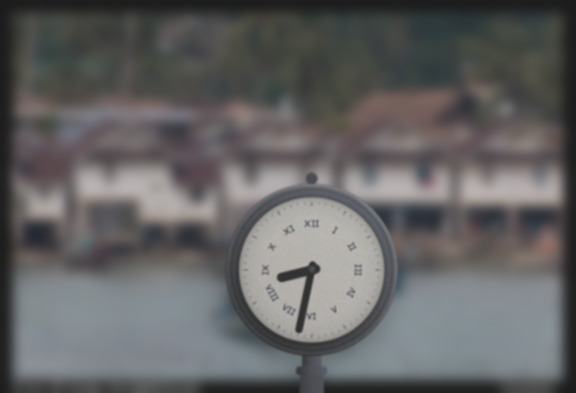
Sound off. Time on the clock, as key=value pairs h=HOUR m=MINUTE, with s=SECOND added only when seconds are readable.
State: h=8 m=32
